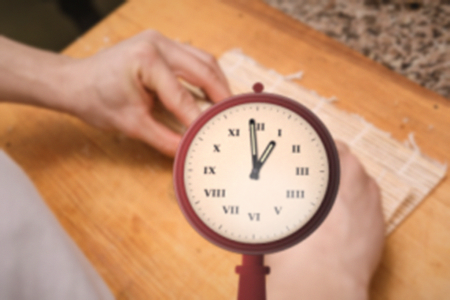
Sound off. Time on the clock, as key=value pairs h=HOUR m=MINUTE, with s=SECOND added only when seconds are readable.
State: h=12 m=59
